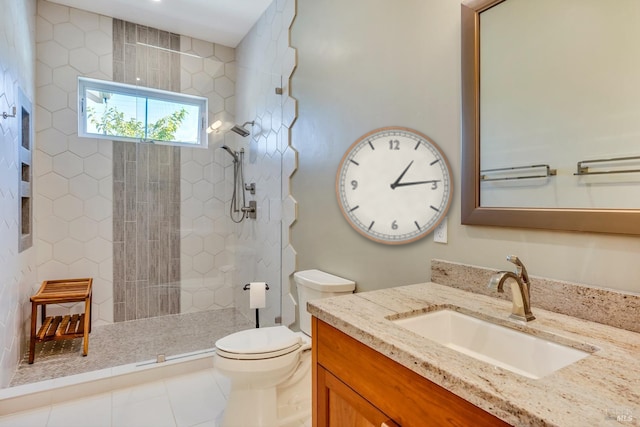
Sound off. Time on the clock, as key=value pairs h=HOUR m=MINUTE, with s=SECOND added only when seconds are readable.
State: h=1 m=14
